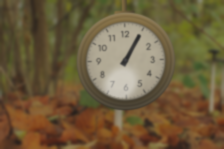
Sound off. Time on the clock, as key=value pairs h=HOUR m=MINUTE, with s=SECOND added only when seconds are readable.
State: h=1 m=5
